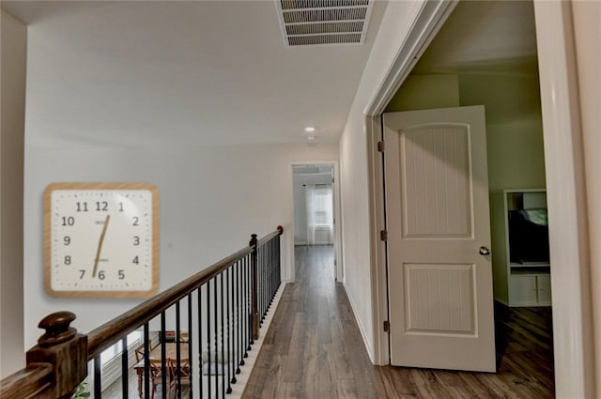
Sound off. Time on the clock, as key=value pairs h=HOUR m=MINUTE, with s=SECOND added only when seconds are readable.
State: h=12 m=32
